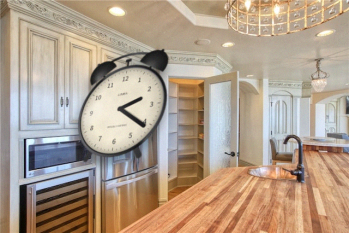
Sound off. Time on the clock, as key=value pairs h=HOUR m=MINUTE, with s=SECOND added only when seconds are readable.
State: h=2 m=21
